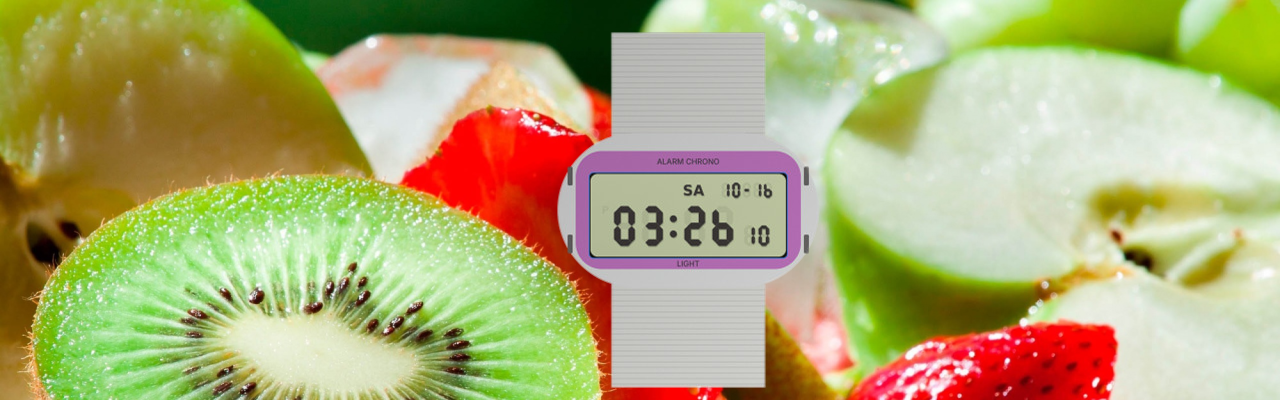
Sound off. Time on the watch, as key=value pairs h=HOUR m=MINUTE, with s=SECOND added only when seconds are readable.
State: h=3 m=26 s=10
